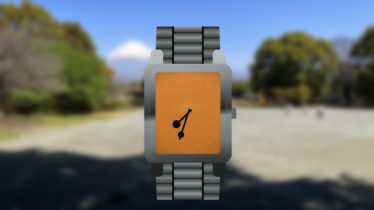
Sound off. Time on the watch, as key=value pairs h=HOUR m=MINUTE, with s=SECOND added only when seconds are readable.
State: h=7 m=33
